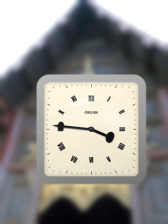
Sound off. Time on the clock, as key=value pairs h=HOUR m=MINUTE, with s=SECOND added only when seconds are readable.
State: h=3 m=46
